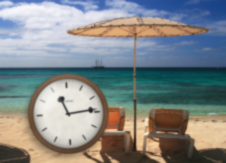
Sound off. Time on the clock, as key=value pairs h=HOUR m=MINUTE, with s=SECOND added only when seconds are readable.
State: h=11 m=14
